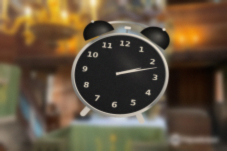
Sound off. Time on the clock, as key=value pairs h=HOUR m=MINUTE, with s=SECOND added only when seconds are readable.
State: h=2 m=12
